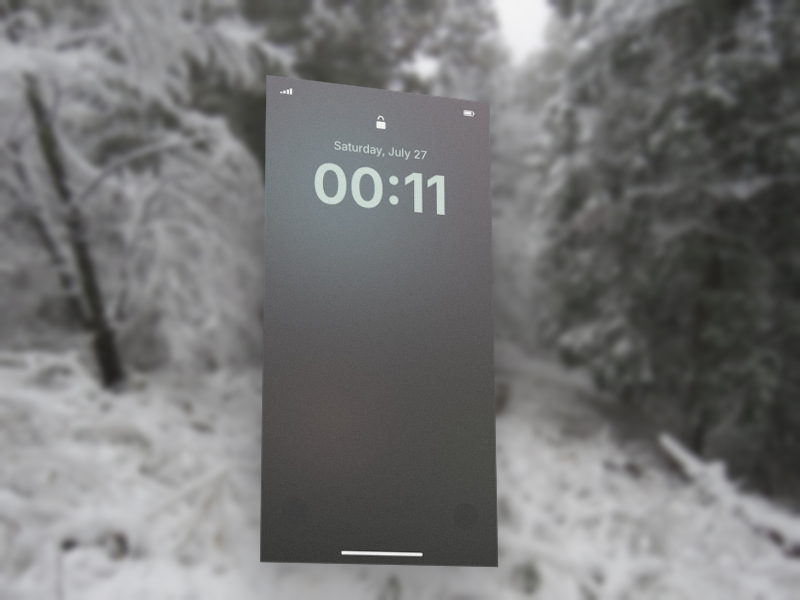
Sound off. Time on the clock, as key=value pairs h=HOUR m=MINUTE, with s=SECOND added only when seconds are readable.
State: h=0 m=11
